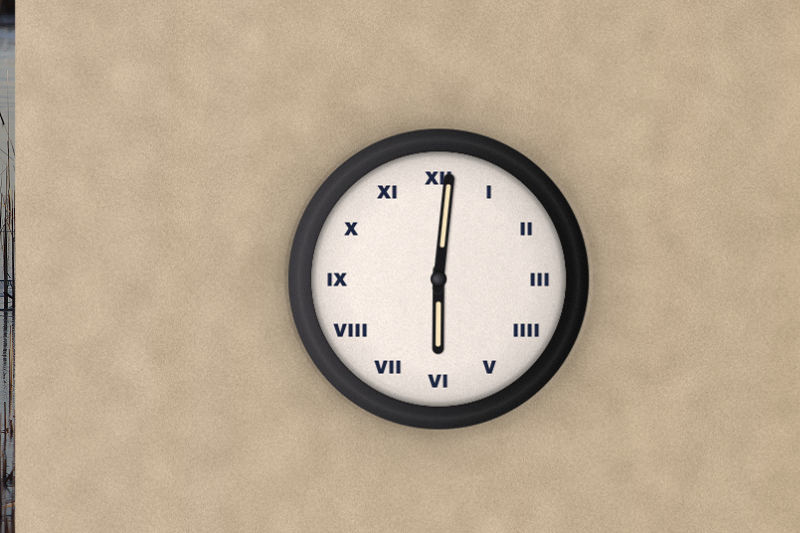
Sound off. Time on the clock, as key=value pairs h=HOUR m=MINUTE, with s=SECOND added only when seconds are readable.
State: h=6 m=1
